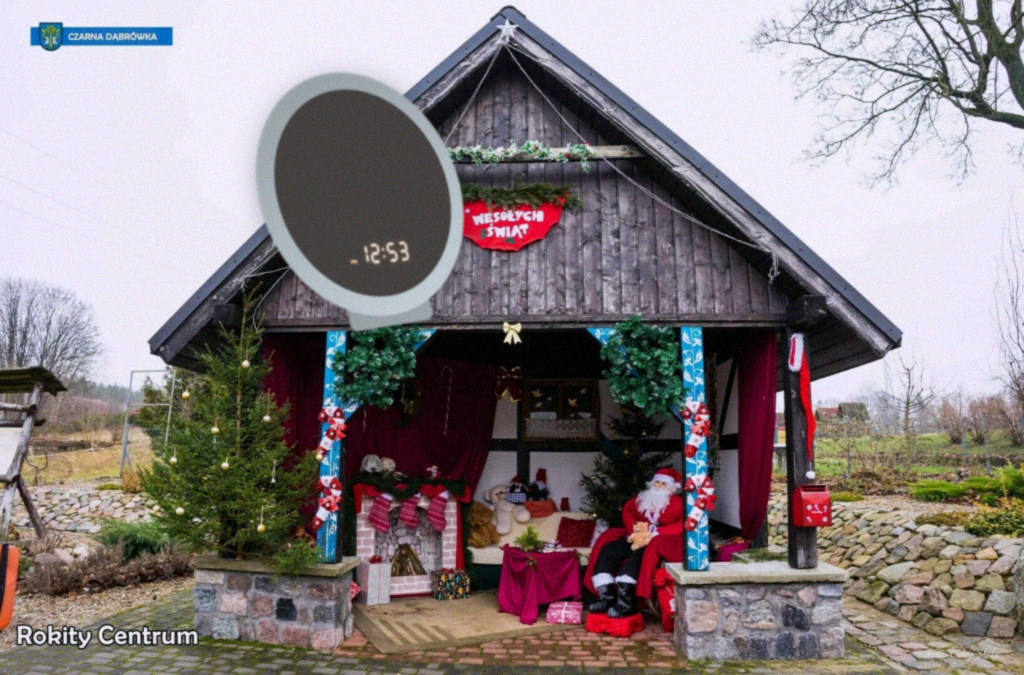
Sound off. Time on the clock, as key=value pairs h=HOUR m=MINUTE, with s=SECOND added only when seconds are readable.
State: h=12 m=53
